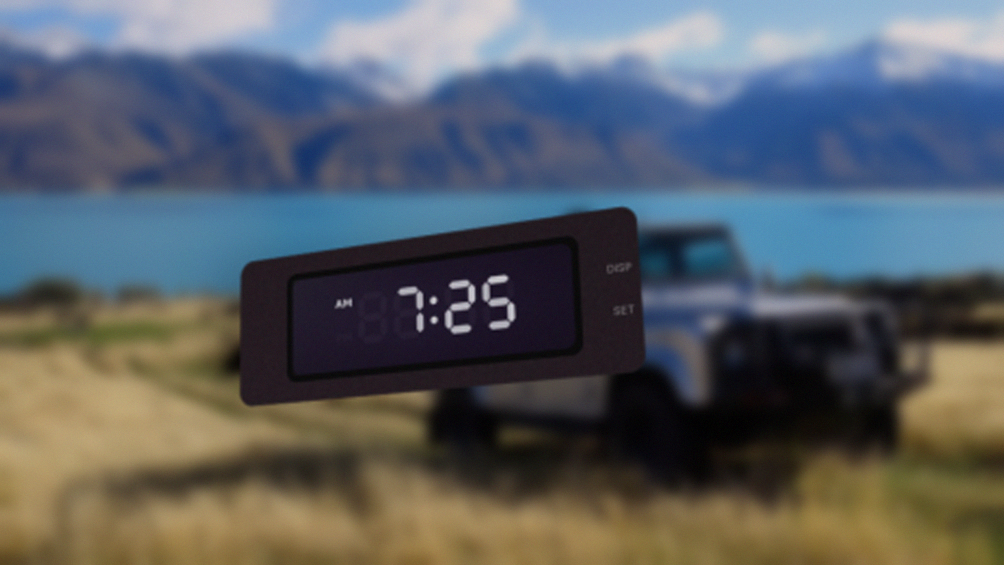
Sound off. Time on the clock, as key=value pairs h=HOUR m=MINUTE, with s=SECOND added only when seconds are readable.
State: h=7 m=25
